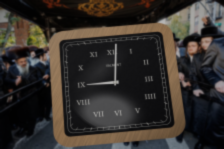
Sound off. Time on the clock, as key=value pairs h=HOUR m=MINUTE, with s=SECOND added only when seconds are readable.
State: h=9 m=1
